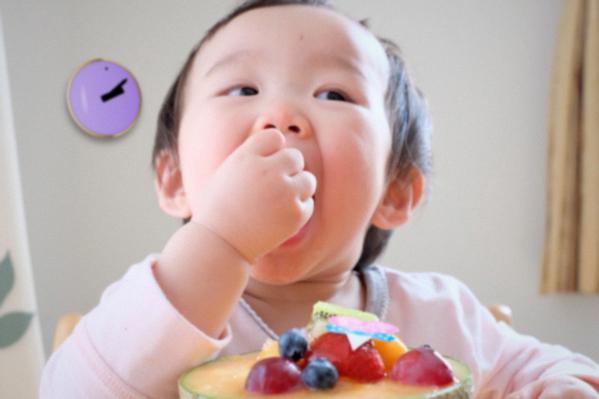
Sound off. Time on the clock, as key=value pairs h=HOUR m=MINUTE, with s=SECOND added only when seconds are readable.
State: h=2 m=8
